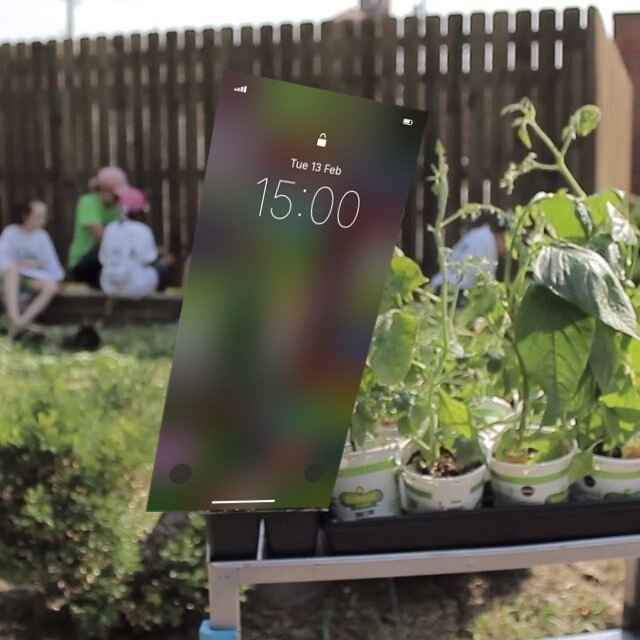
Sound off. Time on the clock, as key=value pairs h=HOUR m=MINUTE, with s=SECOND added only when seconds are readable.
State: h=15 m=0
